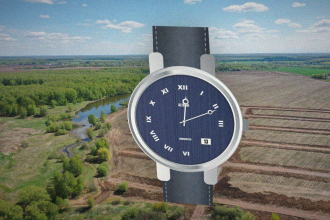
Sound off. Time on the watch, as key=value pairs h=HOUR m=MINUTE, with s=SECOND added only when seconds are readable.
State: h=12 m=11
